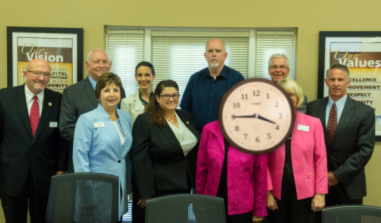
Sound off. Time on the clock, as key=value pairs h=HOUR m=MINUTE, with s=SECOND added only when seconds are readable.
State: h=3 m=45
